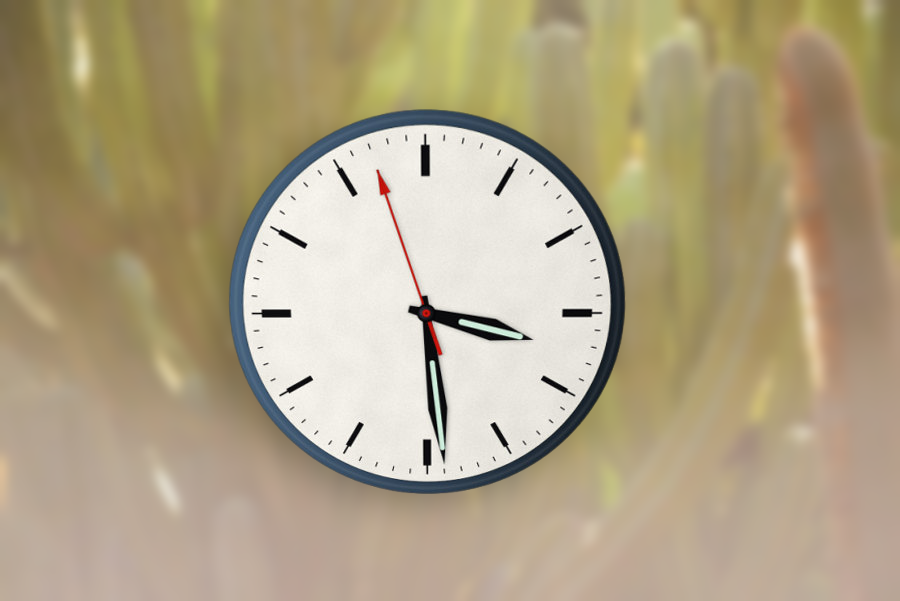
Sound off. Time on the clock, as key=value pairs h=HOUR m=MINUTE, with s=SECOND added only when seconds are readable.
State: h=3 m=28 s=57
